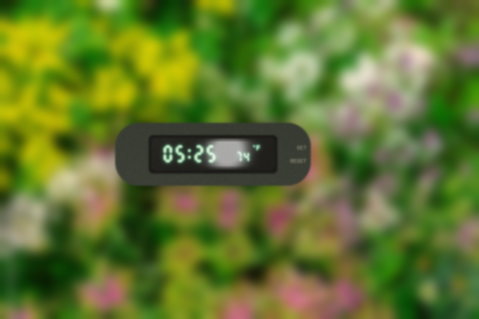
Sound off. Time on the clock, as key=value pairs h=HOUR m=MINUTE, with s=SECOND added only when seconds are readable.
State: h=5 m=25
